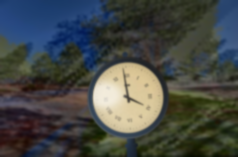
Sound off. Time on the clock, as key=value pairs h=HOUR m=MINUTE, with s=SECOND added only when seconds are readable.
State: h=3 m=59
